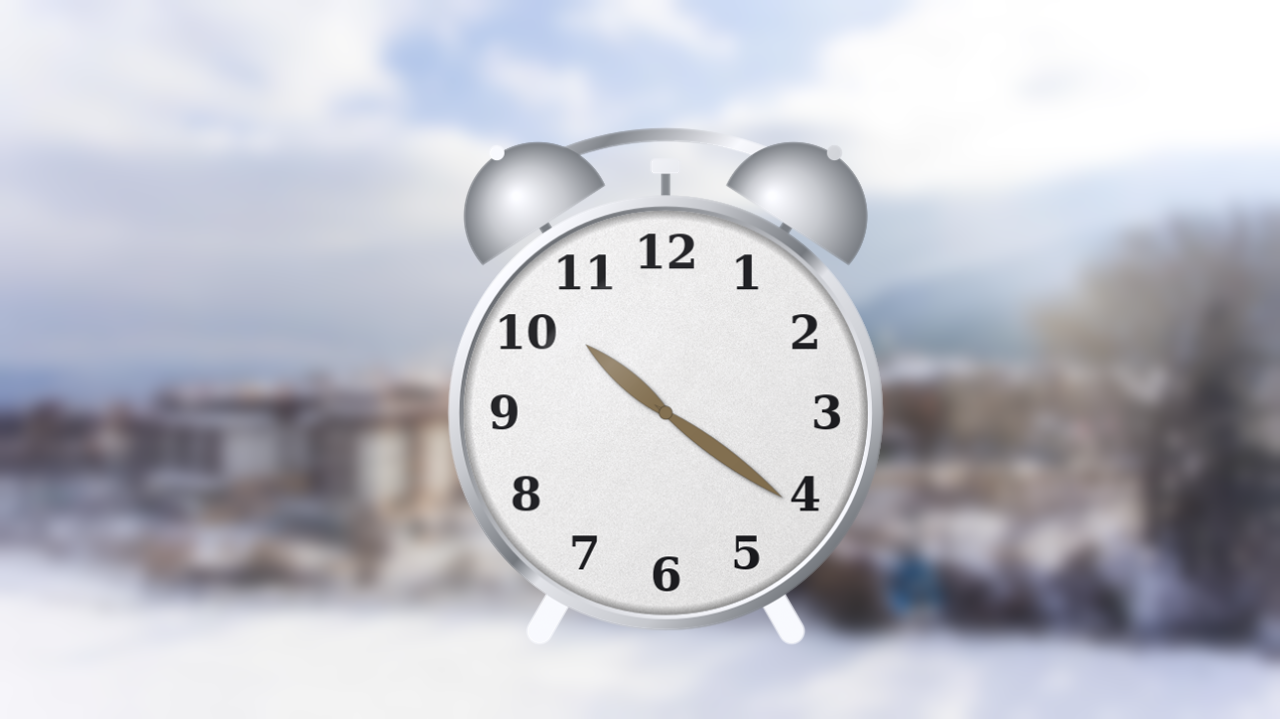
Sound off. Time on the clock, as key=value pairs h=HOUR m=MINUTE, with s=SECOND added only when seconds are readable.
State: h=10 m=21
